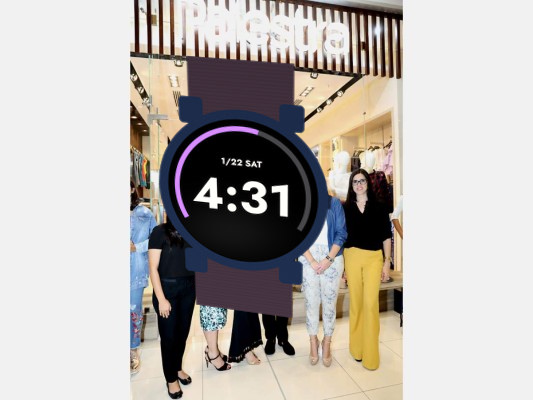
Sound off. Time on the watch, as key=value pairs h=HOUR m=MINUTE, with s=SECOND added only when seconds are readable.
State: h=4 m=31
